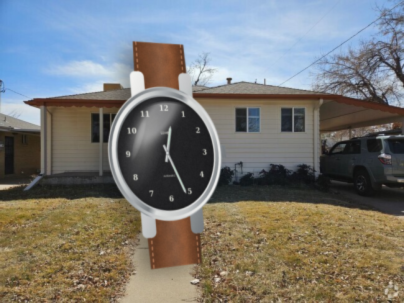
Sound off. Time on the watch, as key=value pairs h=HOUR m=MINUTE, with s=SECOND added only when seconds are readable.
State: h=12 m=26
